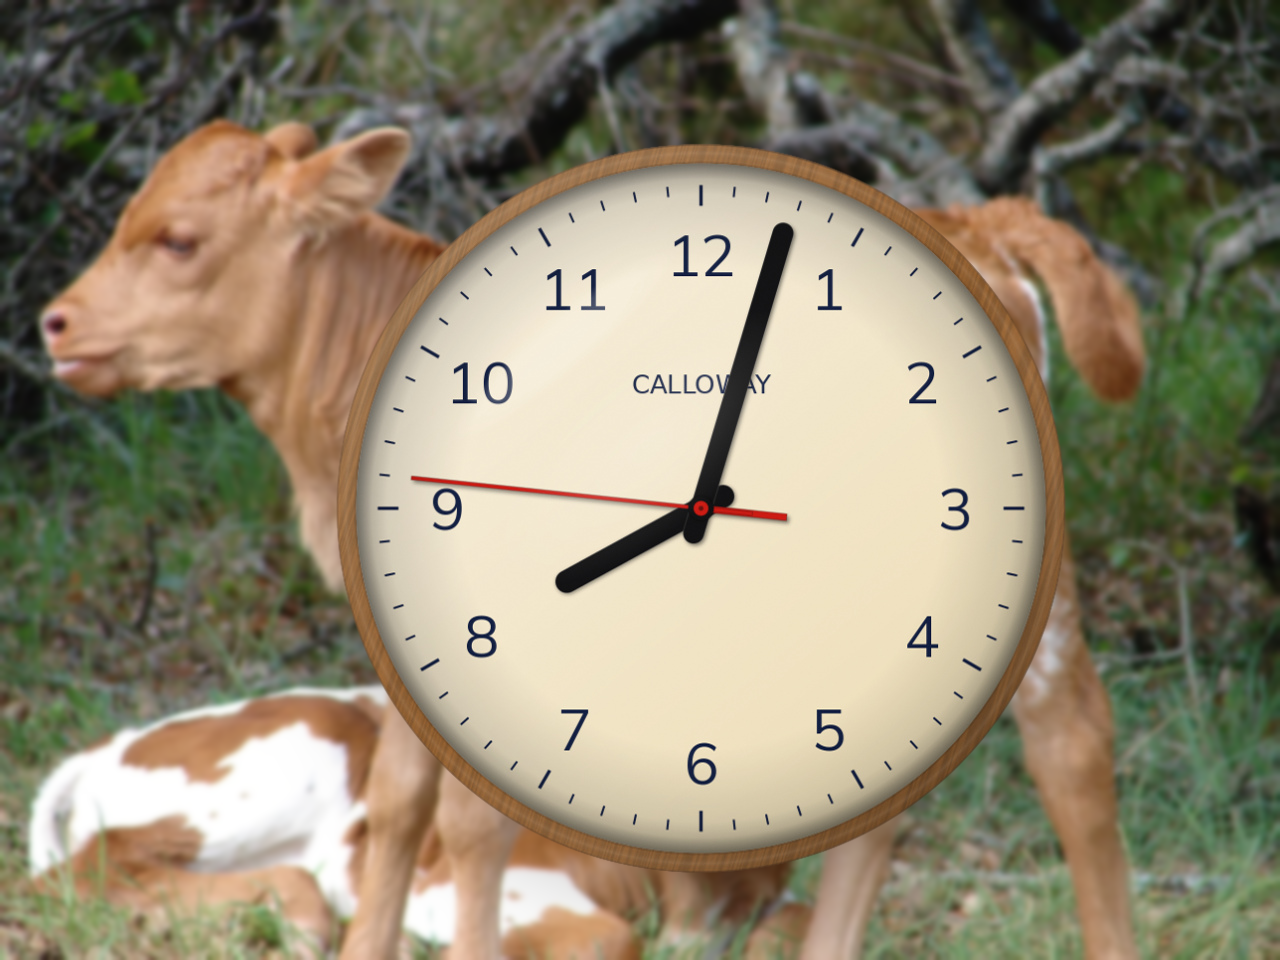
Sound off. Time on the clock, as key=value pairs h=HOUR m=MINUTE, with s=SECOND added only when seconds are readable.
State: h=8 m=2 s=46
